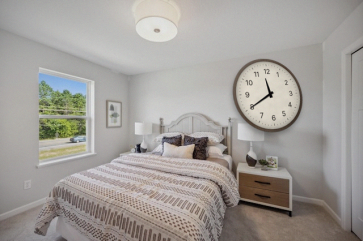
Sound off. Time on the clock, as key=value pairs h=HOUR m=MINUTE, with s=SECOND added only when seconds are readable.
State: h=11 m=40
